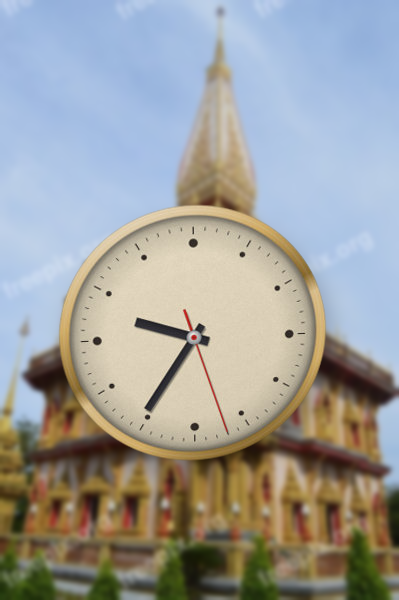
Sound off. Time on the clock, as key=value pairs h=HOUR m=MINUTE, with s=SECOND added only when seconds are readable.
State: h=9 m=35 s=27
